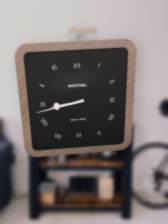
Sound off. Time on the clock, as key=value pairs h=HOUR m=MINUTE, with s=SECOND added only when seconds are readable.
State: h=8 m=43
